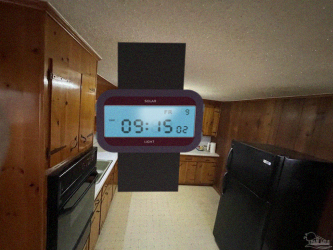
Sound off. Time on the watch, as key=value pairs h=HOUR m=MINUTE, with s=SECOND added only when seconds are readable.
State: h=9 m=15 s=2
